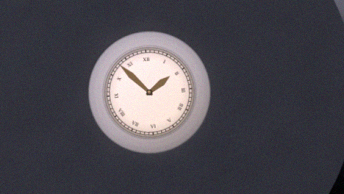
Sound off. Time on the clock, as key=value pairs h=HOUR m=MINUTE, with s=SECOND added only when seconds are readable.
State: h=1 m=53
